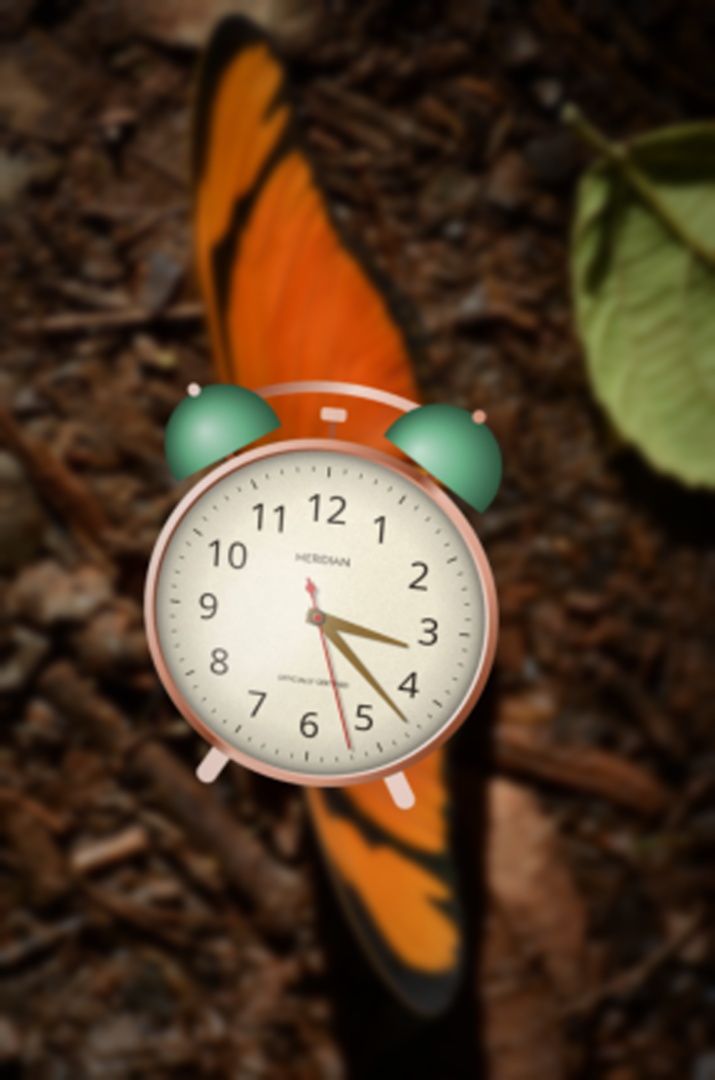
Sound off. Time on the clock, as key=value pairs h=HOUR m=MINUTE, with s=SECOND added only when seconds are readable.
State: h=3 m=22 s=27
